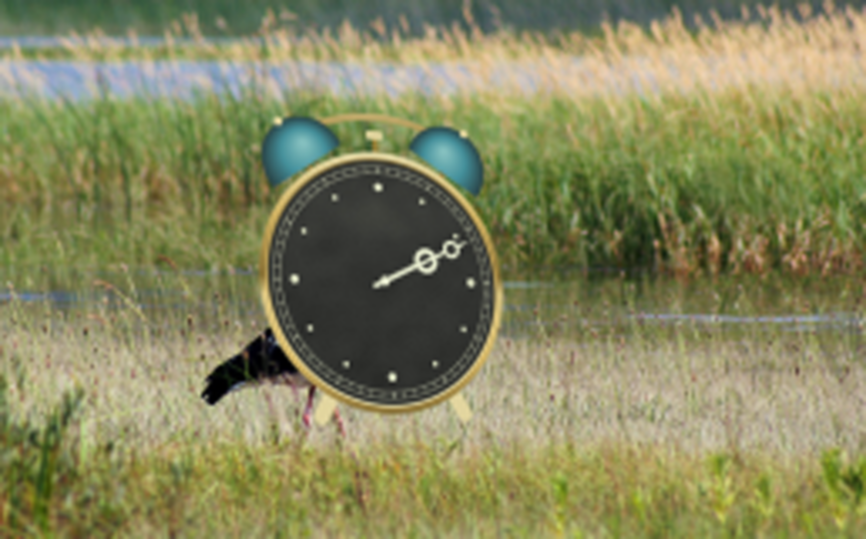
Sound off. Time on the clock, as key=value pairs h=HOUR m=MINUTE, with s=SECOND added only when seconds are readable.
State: h=2 m=11
